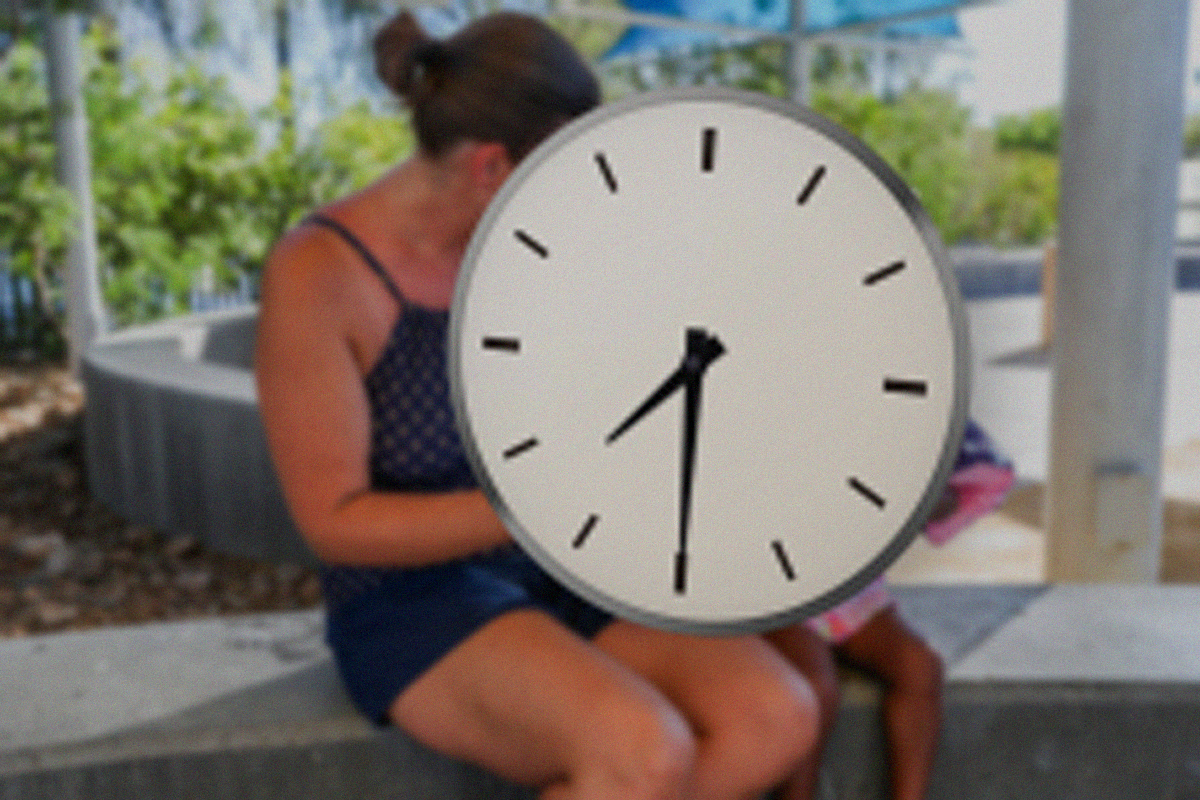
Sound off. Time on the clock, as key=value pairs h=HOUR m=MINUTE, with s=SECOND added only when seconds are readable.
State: h=7 m=30
